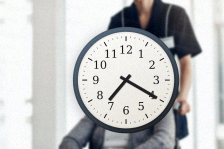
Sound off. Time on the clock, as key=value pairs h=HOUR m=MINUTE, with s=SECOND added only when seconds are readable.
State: h=7 m=20
